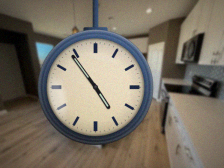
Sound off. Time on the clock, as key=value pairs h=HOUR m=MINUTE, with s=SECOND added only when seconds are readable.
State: h=4 m=54
